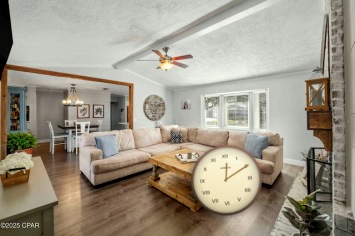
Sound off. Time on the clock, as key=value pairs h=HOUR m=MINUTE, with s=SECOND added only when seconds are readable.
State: h=12 m=10
